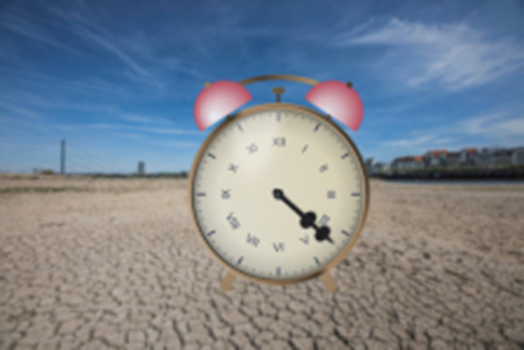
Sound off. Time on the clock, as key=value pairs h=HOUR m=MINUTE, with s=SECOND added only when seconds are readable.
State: h=4 m=22
